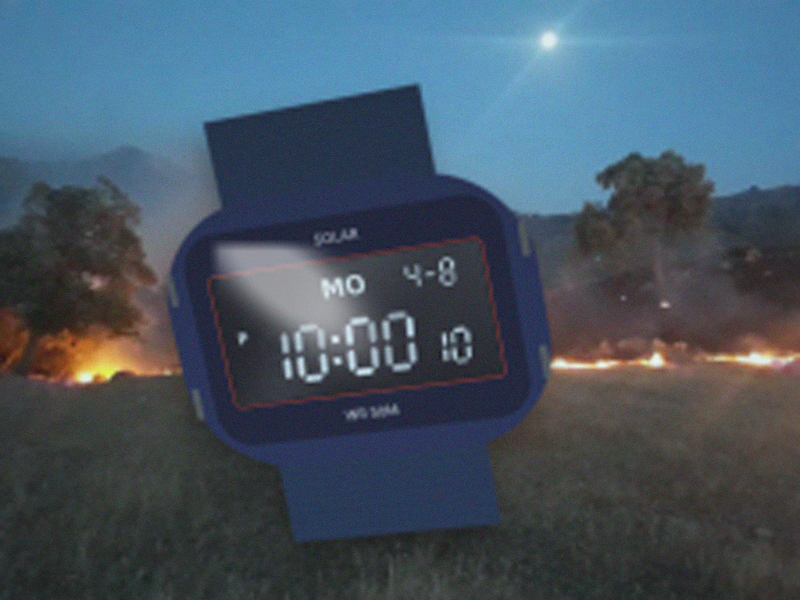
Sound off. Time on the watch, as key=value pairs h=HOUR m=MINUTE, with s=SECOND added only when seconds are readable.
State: h=10 m=0 s=10
